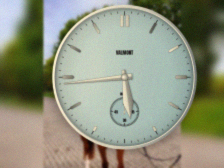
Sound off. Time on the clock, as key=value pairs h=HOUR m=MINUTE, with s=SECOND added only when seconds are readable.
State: h=5 m=44
